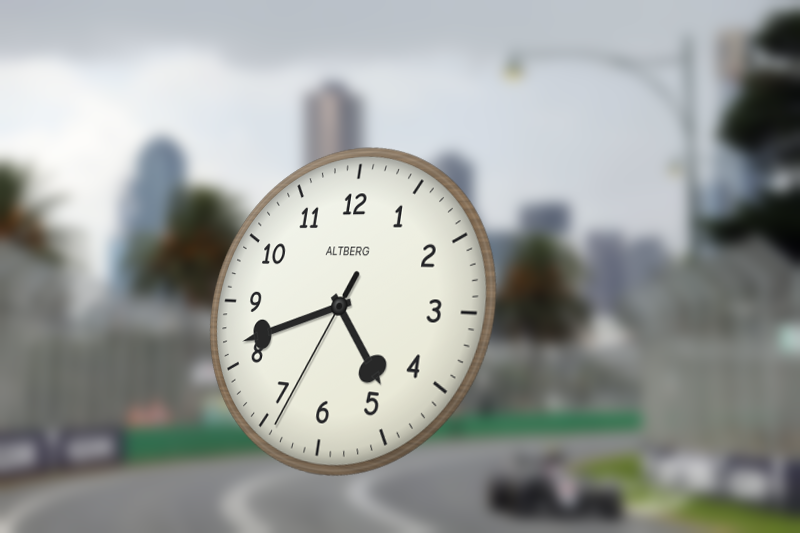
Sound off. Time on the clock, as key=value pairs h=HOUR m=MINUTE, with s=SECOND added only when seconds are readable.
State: h=4 m=41 s=34
